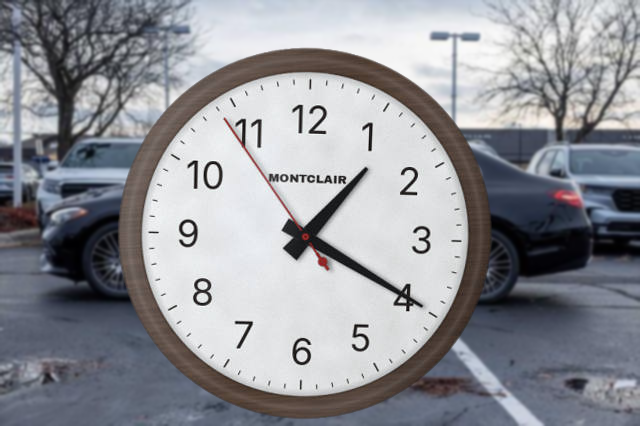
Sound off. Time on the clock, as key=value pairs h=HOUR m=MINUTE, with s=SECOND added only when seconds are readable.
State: h=1 m=19 s=54
